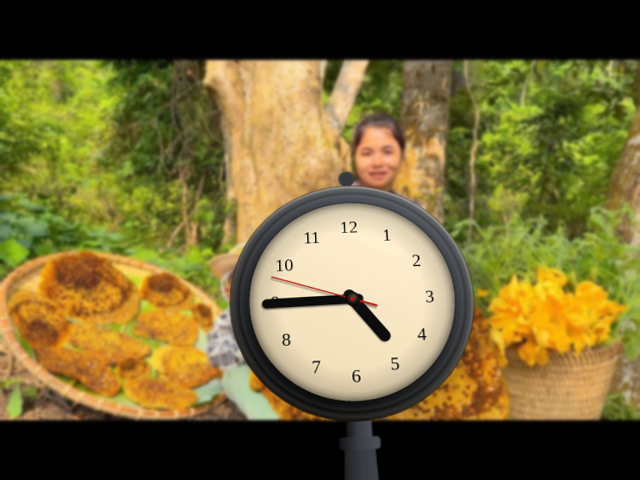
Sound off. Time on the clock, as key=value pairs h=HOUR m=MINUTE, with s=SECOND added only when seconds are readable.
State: h=4 m=44 s=48
